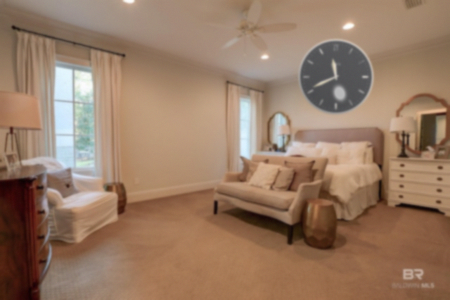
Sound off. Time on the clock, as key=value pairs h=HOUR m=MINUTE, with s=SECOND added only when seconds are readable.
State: h=11 m=41
